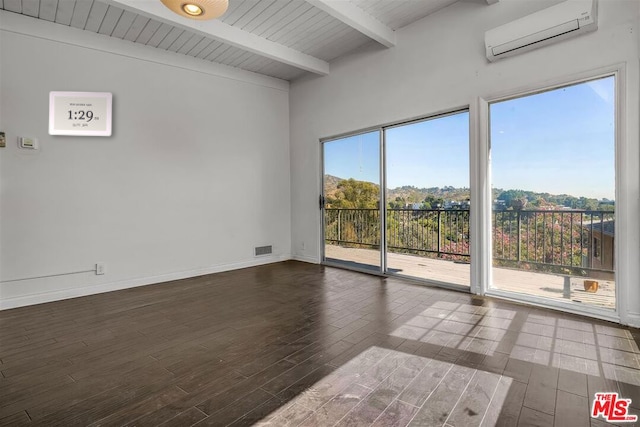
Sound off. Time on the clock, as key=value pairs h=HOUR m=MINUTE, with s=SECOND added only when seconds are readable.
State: h=1 m=29
